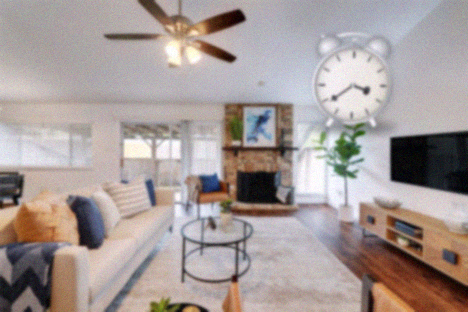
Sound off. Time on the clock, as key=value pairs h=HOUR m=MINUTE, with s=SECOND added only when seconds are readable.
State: h=3 m=39
